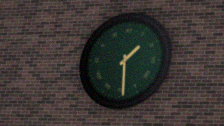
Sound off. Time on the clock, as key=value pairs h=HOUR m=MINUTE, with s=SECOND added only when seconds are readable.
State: h=1 m=29
